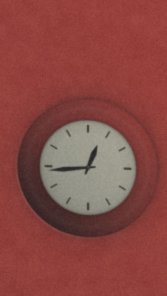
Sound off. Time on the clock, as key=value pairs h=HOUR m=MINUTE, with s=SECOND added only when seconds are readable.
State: h=12 m=44
